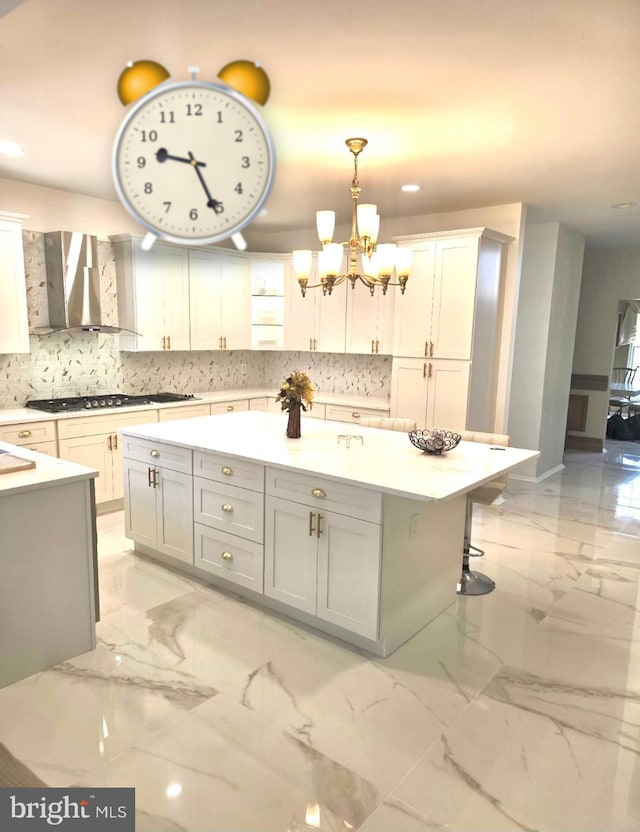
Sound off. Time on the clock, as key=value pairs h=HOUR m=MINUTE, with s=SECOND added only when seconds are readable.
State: h=9 m=26
